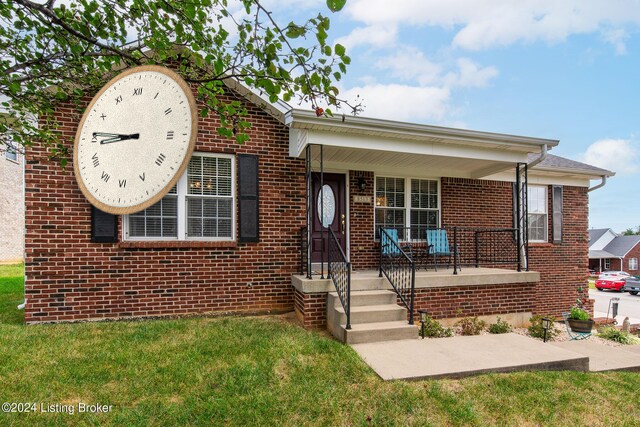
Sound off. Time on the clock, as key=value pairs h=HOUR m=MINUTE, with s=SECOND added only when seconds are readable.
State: h=8 m=46
